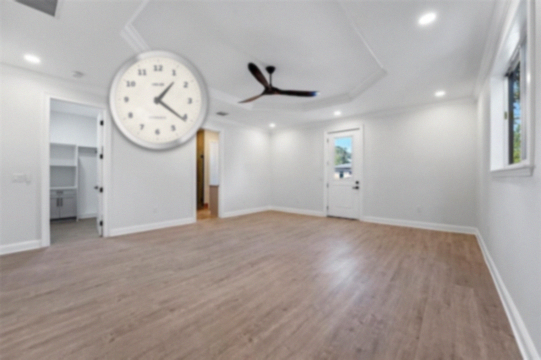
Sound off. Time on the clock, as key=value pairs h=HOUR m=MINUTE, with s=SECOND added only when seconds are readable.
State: h=1 m=21
